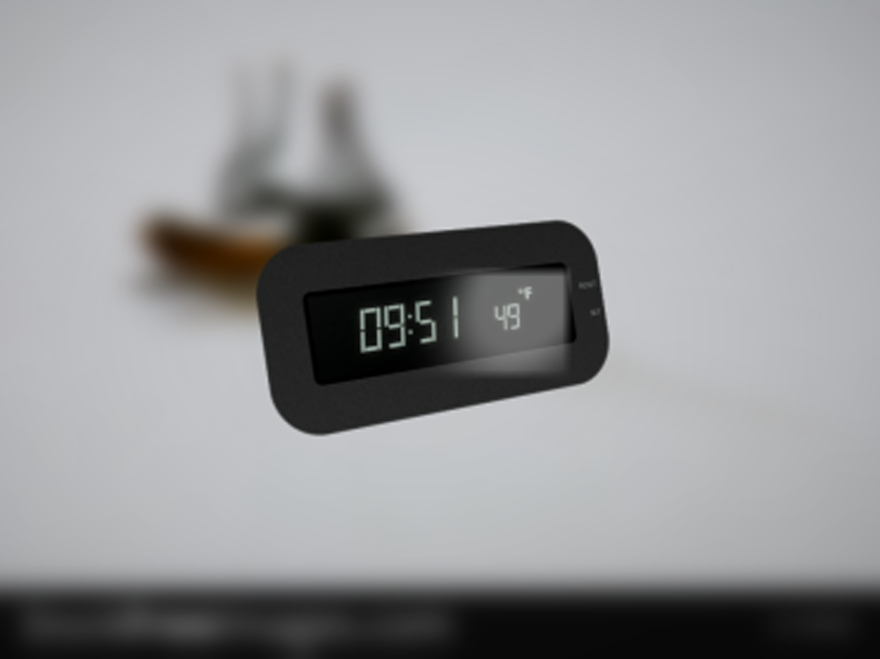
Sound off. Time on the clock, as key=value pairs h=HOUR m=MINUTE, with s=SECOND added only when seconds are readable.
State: h=9 m=51
